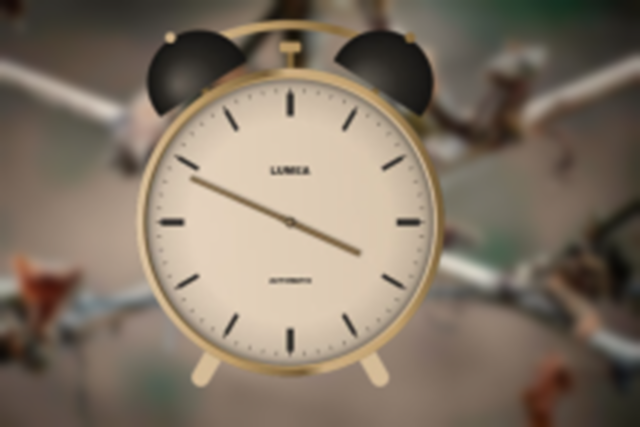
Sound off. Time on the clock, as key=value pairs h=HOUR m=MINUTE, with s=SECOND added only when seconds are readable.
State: h=3 m=49
